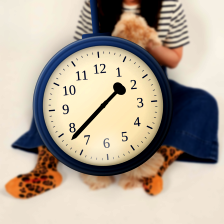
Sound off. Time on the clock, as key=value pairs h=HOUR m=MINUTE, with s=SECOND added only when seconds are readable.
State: h=1 m=38
